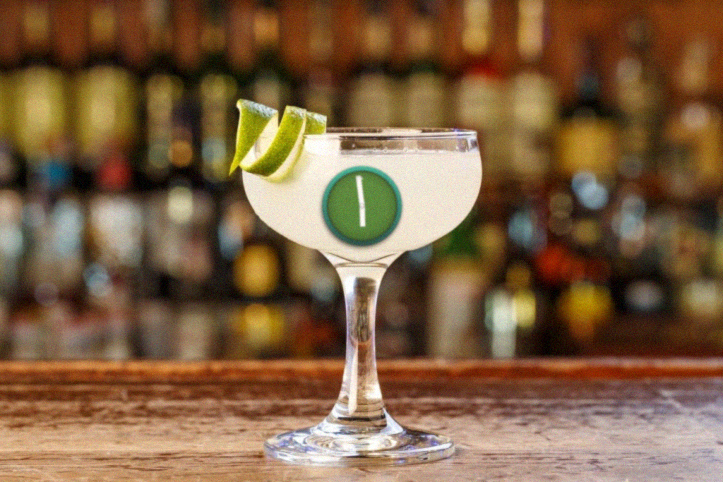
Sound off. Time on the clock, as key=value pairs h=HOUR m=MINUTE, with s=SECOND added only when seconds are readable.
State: h=5 m=59
